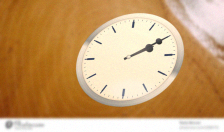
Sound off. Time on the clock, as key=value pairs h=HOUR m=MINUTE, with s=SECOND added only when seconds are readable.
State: h=2 m=10
